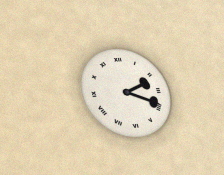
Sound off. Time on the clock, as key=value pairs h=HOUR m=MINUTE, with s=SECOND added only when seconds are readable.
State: h=2 m=19
